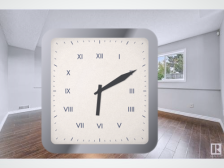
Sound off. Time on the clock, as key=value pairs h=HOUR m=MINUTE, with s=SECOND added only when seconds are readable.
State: h=6 m=10
